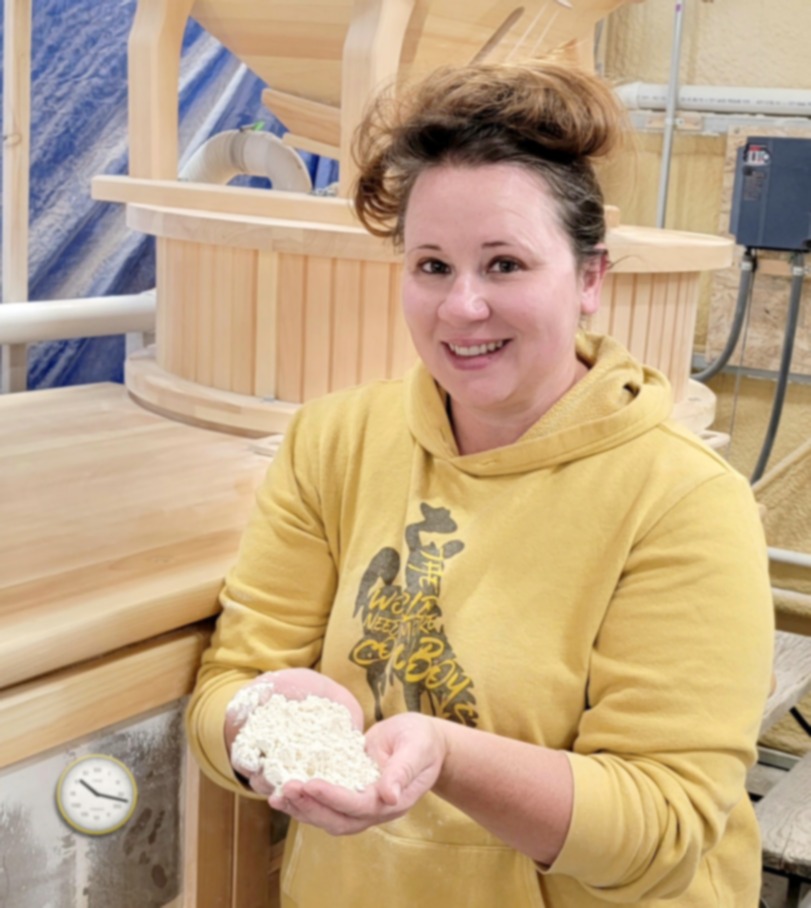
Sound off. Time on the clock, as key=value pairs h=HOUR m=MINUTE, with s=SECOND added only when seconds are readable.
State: h=10 m=17
